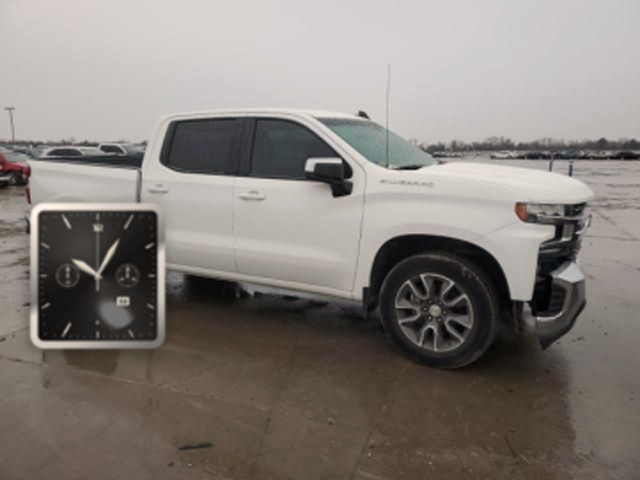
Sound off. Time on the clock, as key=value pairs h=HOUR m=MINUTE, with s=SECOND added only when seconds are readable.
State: h=10 m=5
